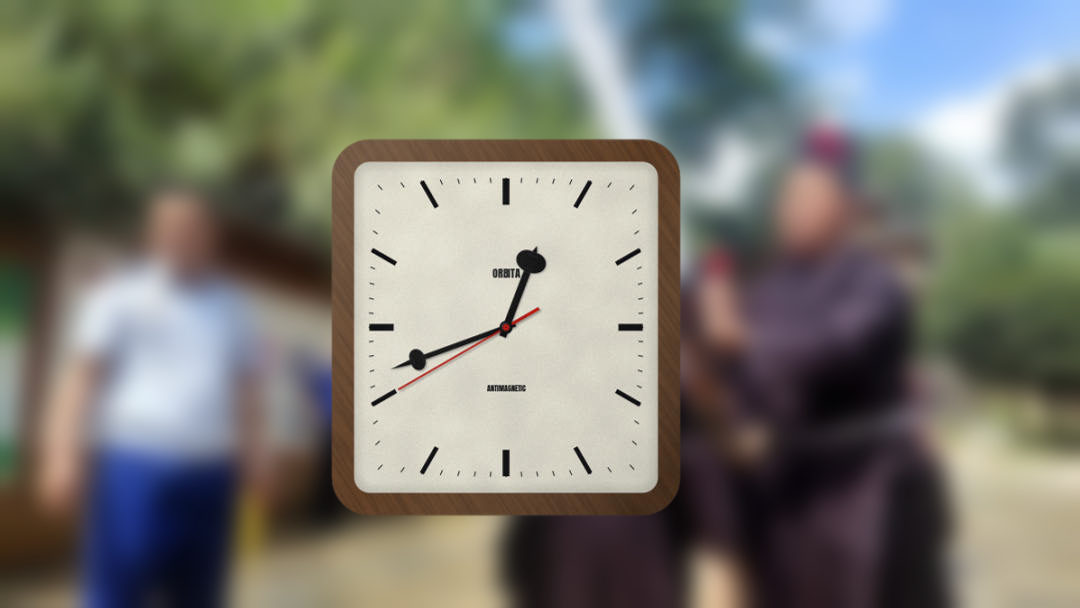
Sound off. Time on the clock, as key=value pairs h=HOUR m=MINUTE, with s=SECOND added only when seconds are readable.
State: h=12 m=41 s=40
